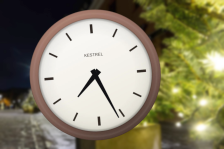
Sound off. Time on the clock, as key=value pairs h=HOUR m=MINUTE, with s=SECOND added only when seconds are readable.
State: h=7 m=26
